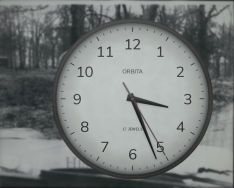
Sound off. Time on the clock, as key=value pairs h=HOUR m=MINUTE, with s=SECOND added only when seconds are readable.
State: h=3 m=26 s=25
